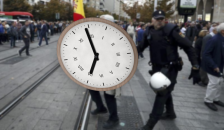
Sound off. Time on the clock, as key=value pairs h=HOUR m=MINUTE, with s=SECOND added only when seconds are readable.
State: h=6 m=59
